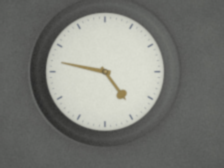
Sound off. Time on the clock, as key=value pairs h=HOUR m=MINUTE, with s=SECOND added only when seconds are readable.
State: h=4 m=47
